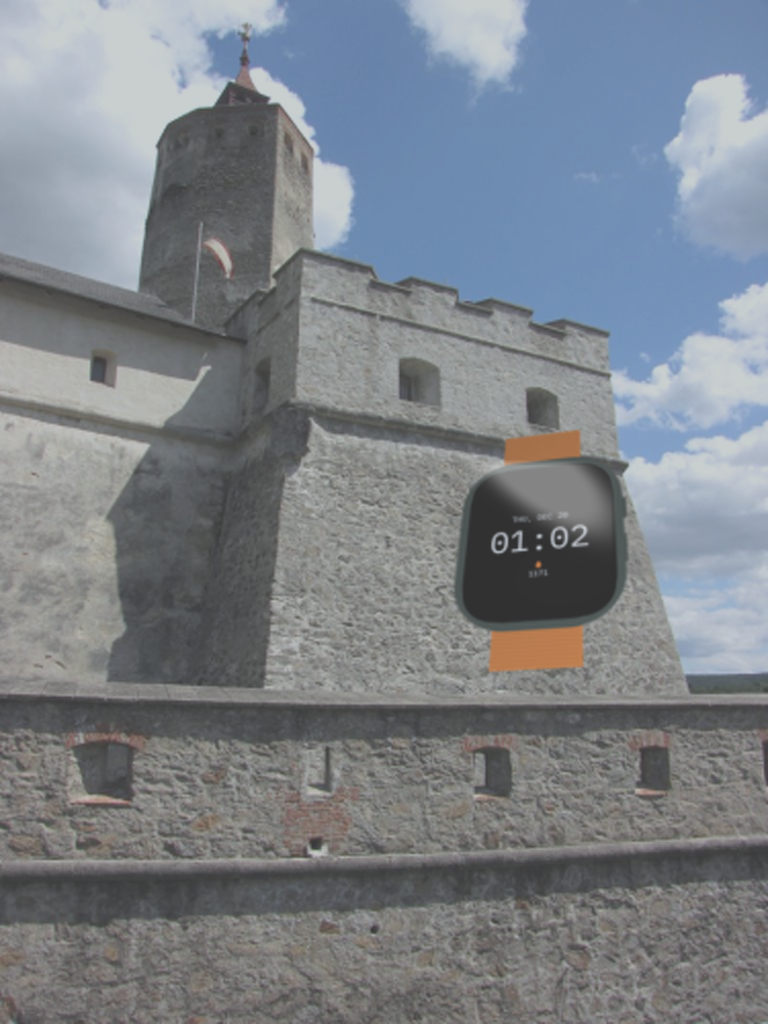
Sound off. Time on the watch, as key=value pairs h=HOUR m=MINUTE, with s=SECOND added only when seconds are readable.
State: h=1 m=2
